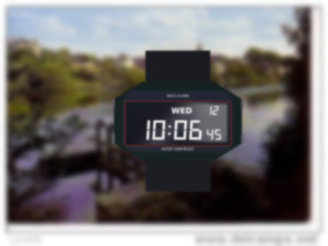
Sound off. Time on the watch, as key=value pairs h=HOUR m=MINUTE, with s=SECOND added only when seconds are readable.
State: h=10 m=6 s=45
